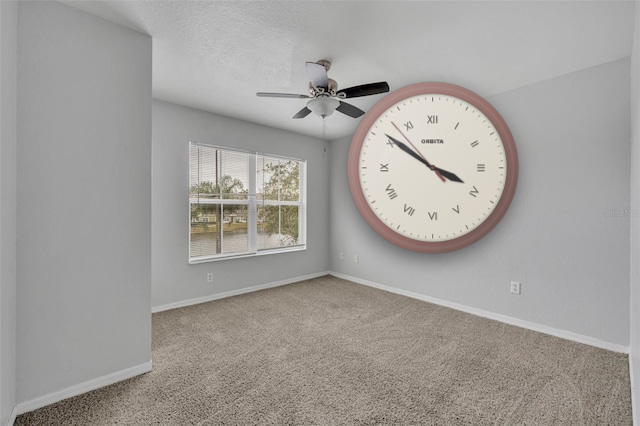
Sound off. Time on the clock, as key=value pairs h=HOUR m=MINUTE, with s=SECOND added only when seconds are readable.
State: h=3 m=50 s=53
